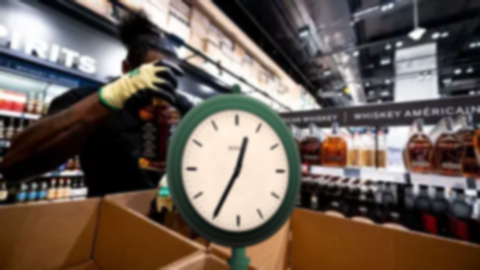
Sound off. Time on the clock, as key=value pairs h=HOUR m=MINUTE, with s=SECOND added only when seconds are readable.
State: h=12 m=35
